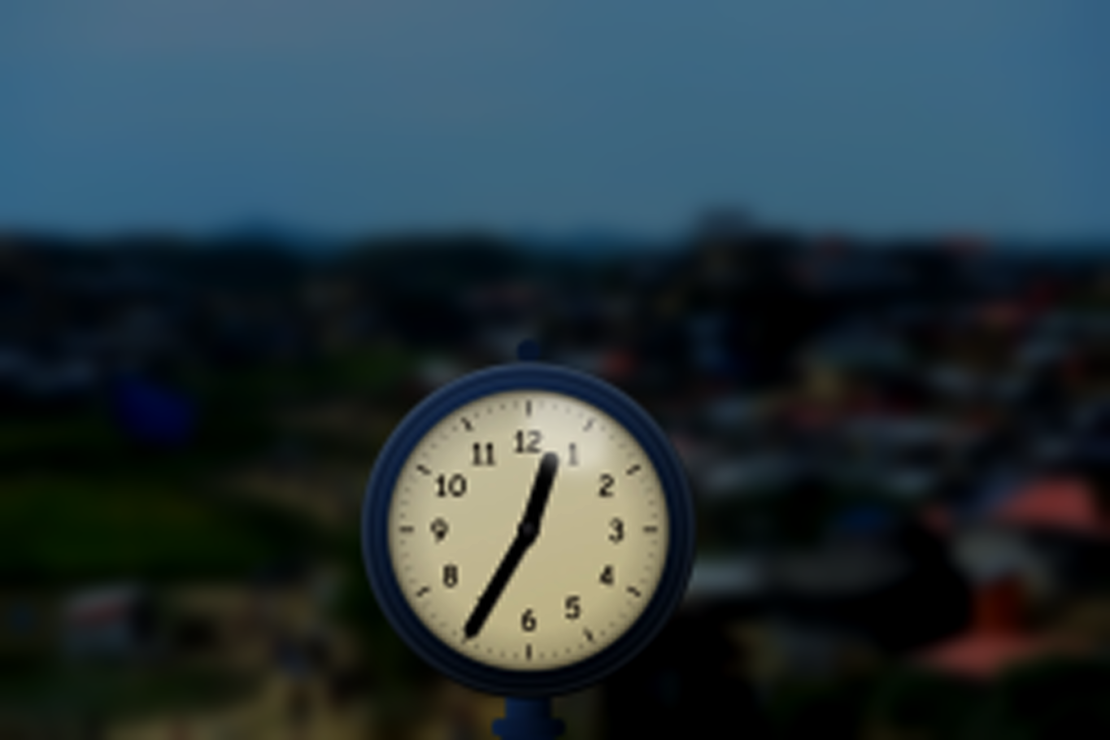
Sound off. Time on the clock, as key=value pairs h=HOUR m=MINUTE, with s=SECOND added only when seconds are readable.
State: h=12 m=35
